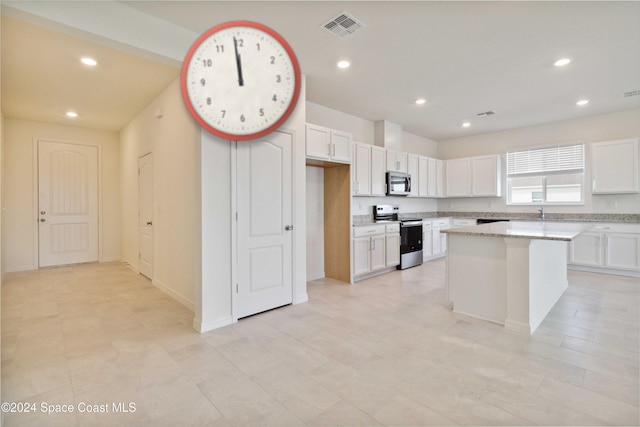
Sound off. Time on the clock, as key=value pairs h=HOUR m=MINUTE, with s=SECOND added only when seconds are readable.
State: h=11 m=59
